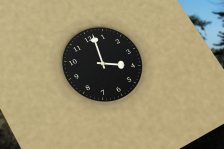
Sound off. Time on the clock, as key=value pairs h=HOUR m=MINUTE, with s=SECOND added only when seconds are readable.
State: h=4 m=2
